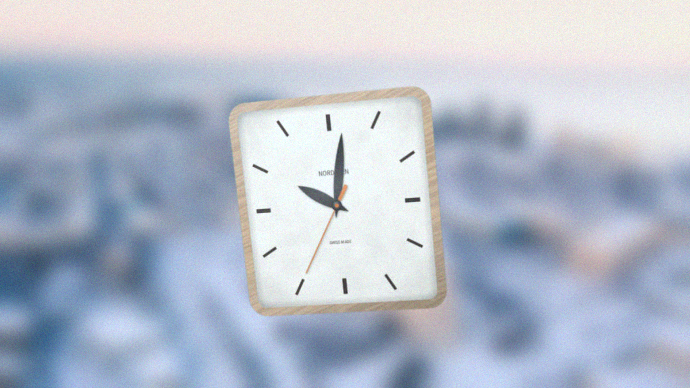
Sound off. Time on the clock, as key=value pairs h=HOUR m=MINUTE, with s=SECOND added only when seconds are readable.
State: h=10 m=1 s=35
